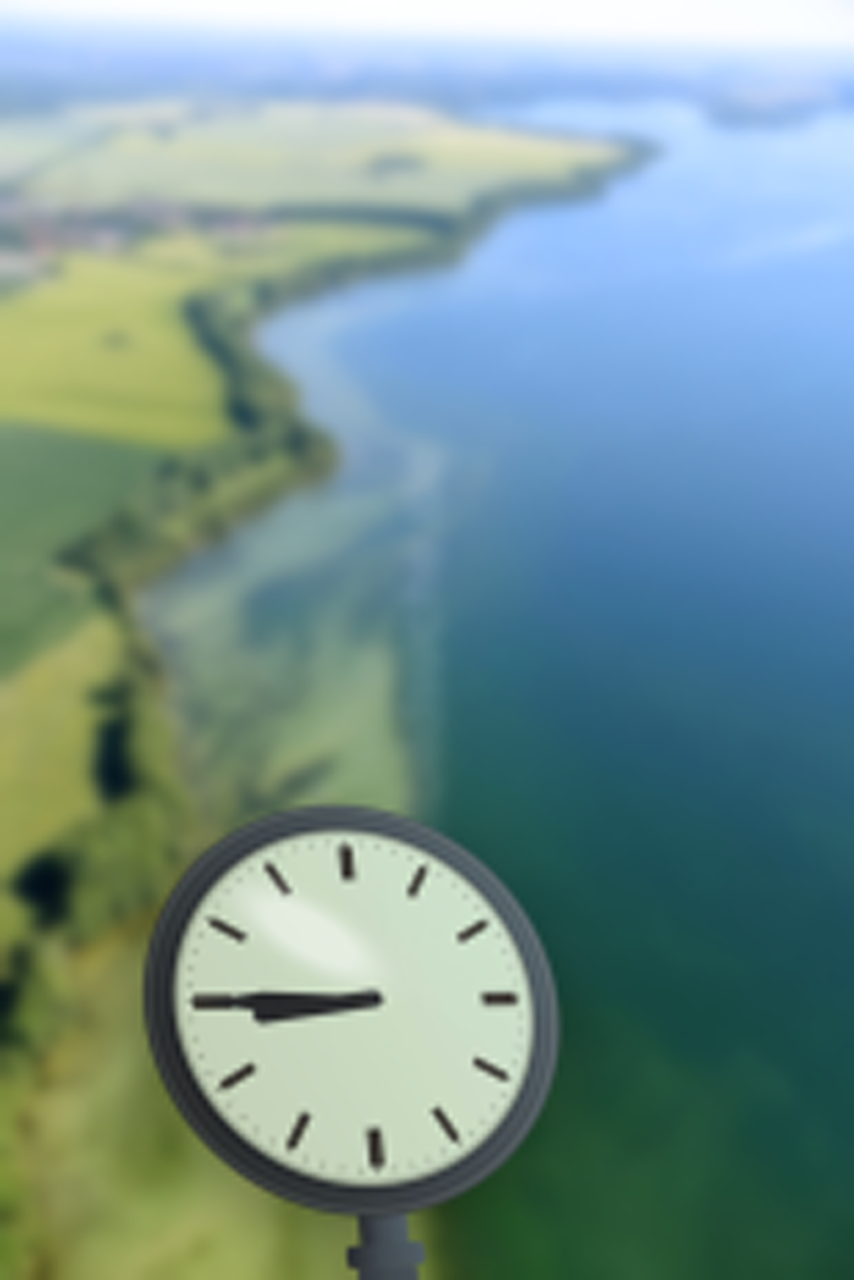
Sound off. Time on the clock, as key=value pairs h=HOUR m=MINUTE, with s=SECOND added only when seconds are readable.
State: h=8 m=45
